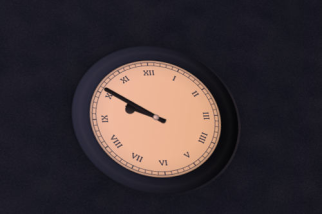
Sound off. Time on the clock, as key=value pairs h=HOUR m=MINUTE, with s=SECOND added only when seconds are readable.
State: h=9 m=51
